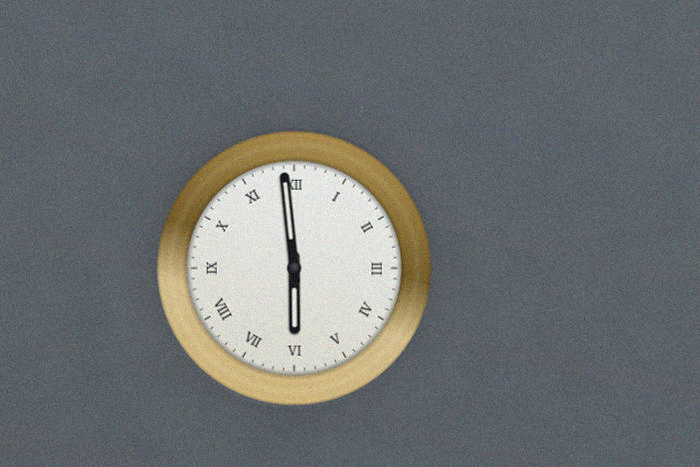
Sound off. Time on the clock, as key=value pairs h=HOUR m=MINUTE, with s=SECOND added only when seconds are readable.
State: h=5 m=59
